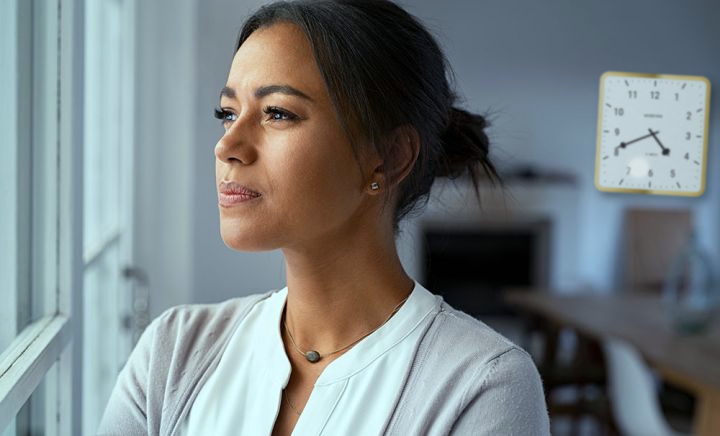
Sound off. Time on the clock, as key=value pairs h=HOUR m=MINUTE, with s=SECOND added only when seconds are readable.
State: h=4 m=41
